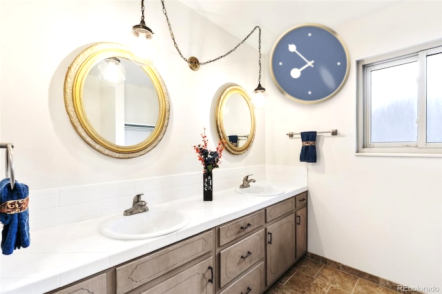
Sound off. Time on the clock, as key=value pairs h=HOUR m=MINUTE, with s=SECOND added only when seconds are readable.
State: h=7 m=52
